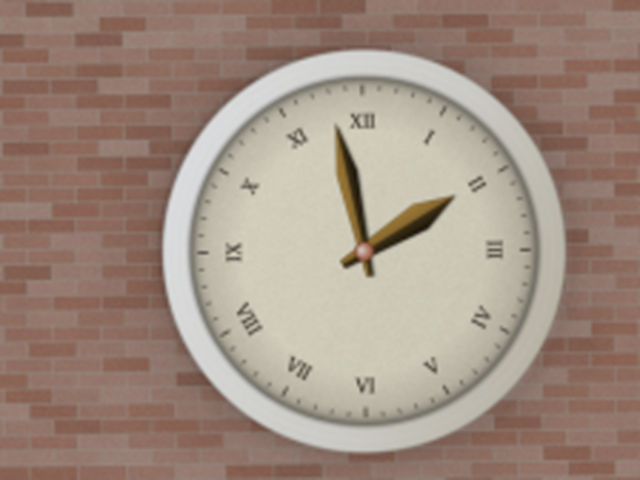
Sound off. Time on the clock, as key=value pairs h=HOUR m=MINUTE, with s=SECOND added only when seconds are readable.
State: h=1 m=58
